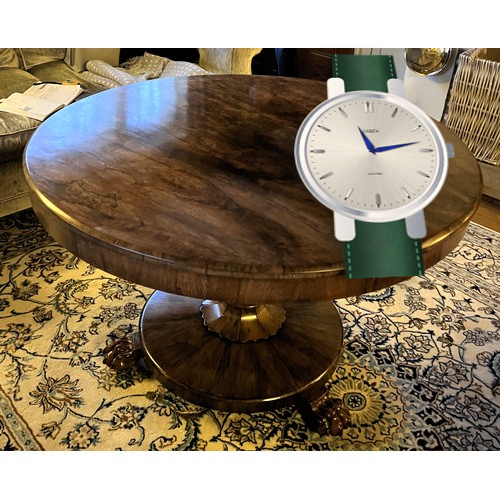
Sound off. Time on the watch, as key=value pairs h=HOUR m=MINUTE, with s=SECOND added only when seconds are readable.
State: h=11 m=13
